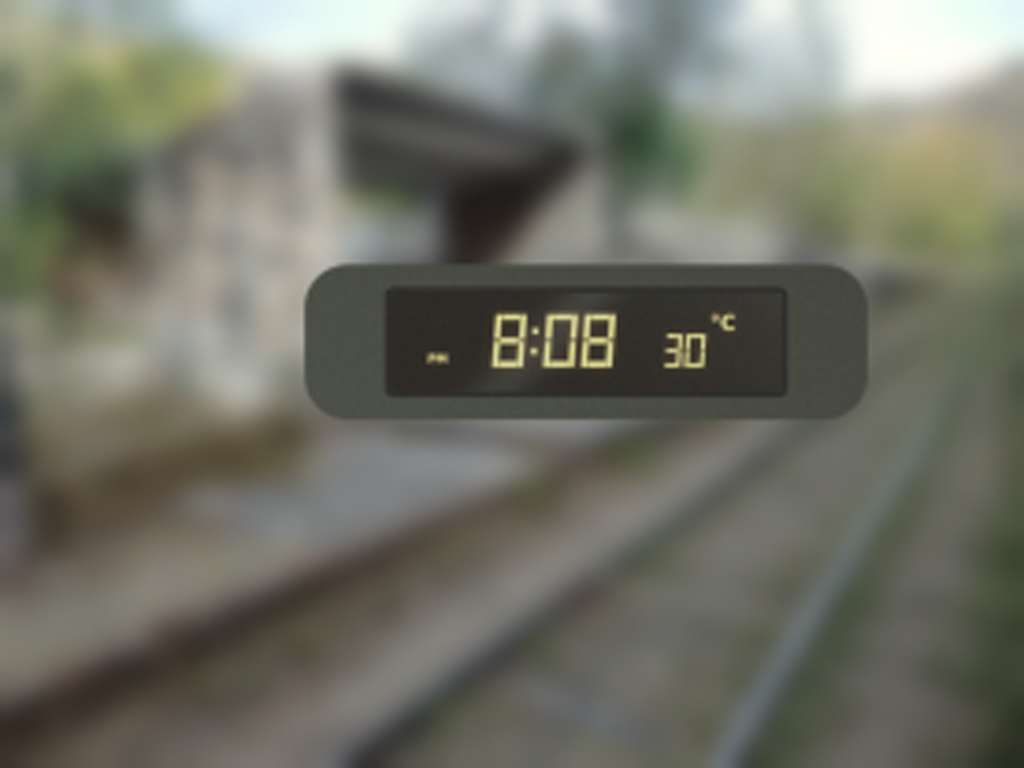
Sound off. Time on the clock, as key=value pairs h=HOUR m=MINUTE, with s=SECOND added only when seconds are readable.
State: h=8 m=8
